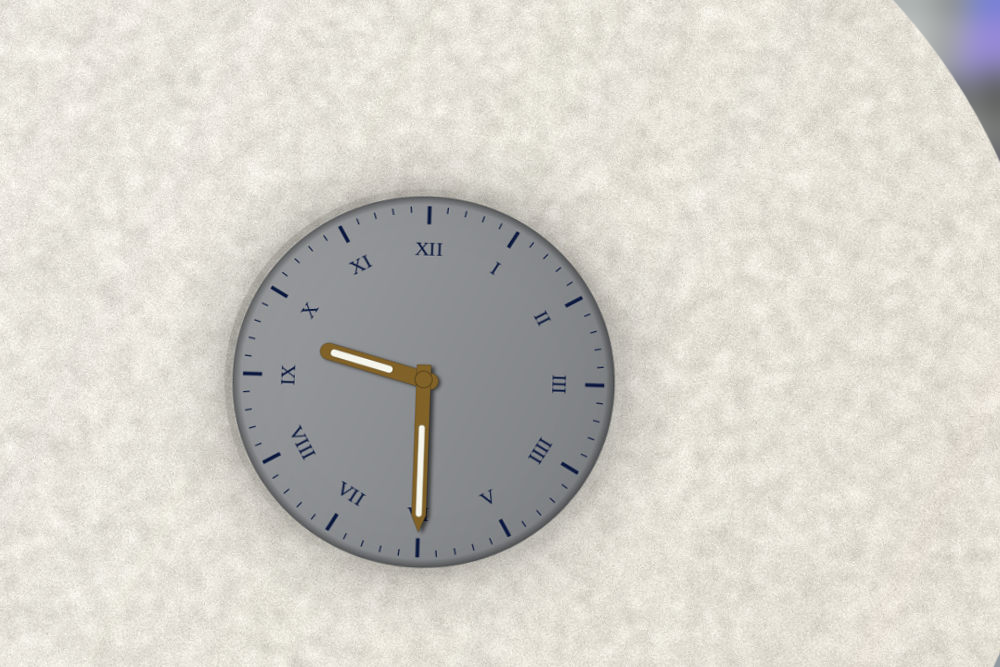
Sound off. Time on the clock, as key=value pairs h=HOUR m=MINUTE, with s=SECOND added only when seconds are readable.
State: h=9 m=30
